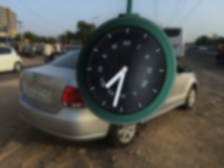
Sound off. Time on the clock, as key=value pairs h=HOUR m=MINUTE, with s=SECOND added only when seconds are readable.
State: h=7 m=32
